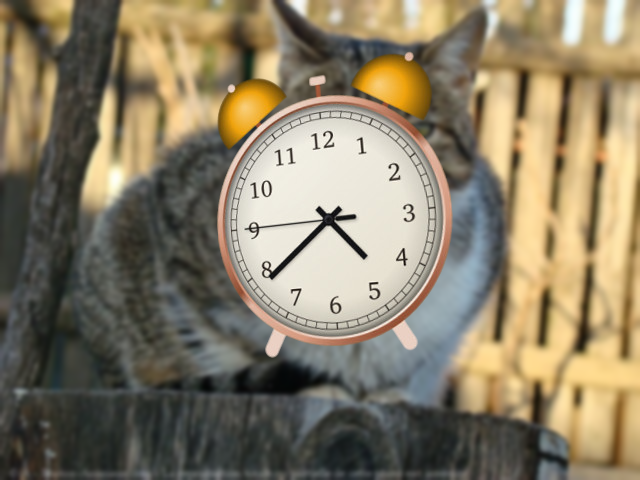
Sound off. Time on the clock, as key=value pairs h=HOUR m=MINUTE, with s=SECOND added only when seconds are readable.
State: h=4 m=38 s=45
